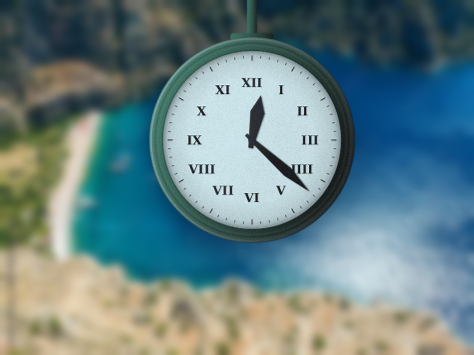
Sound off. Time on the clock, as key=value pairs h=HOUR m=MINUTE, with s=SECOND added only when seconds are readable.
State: h=12 m=22
